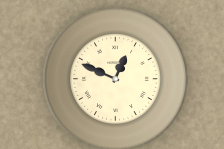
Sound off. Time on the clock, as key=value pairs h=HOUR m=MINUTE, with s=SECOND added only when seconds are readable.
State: h=12 m=49
